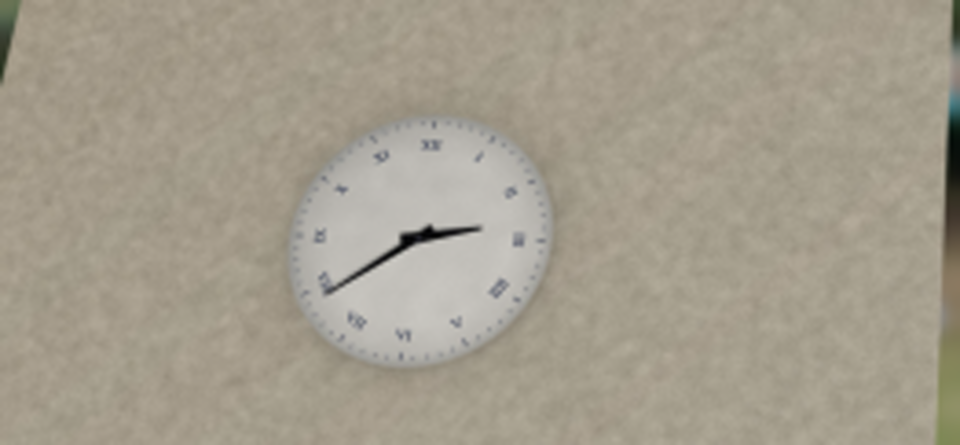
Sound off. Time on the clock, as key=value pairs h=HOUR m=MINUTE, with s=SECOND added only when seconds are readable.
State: h=2 m=39
